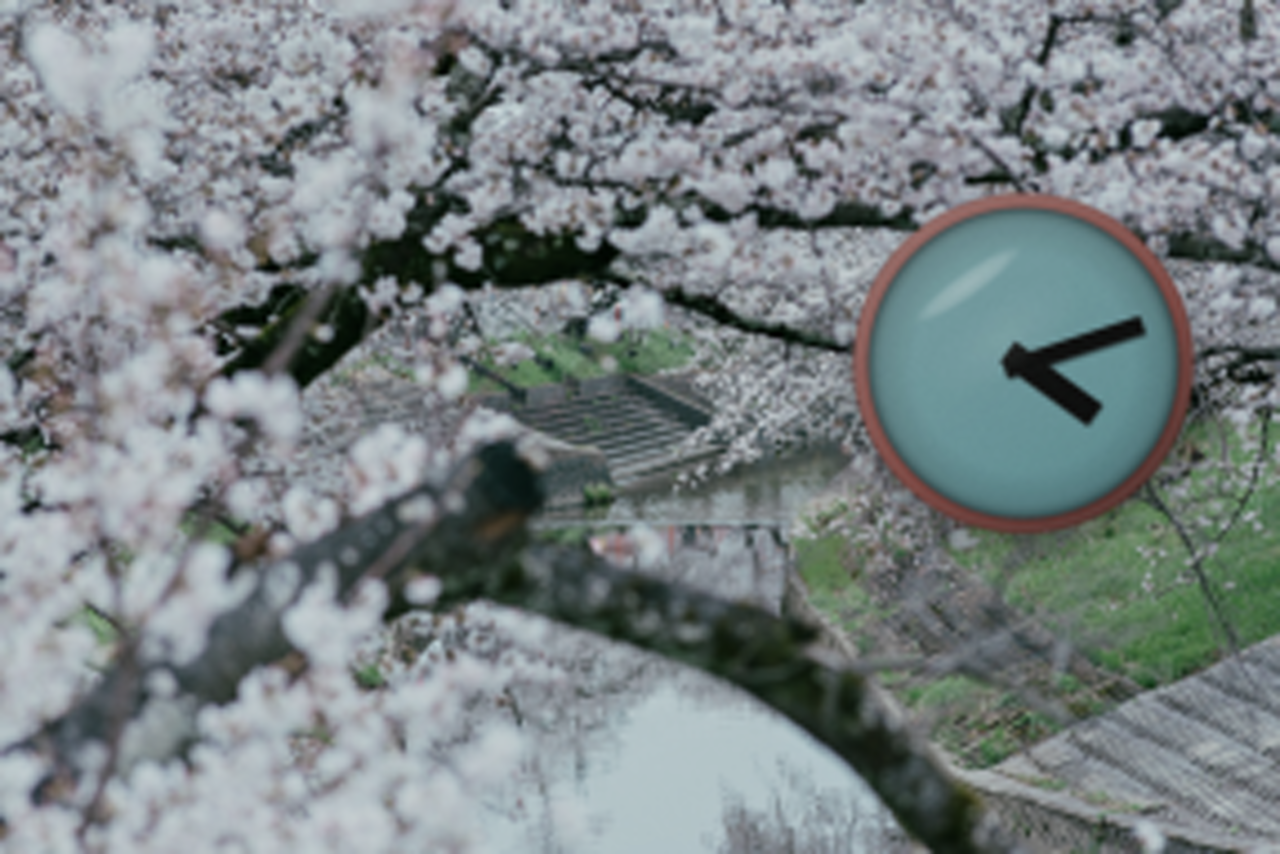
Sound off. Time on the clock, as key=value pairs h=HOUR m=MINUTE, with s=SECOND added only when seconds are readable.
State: h=4 m=12
